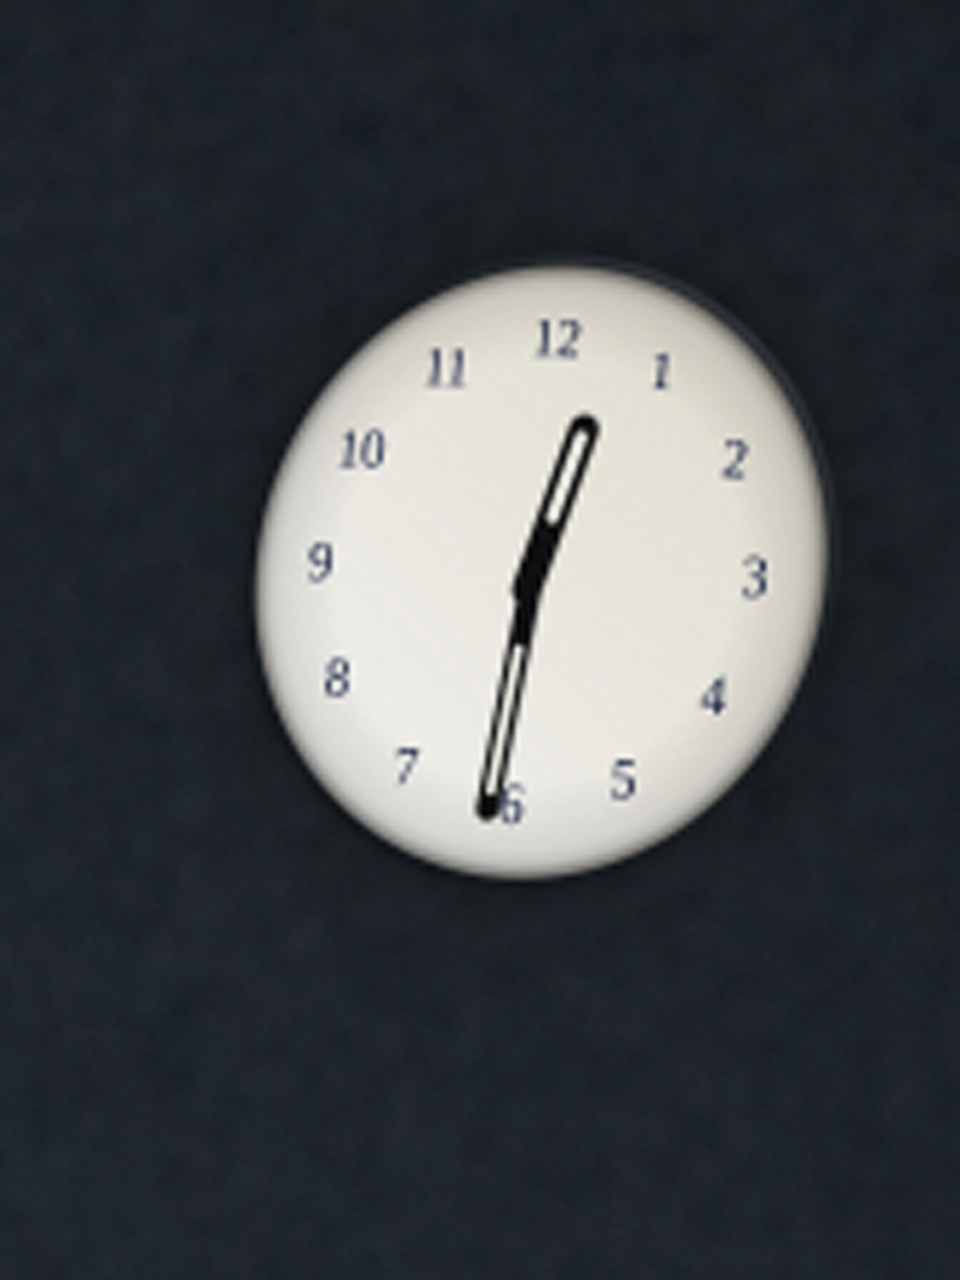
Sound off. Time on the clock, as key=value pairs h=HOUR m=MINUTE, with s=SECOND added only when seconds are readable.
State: h=12 m=31
